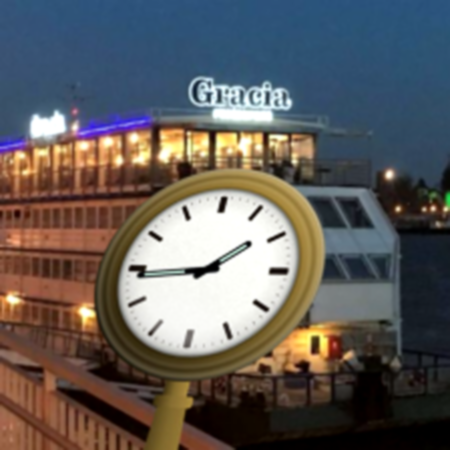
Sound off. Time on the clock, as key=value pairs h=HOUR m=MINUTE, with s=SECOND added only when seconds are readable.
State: h=1 m=44
